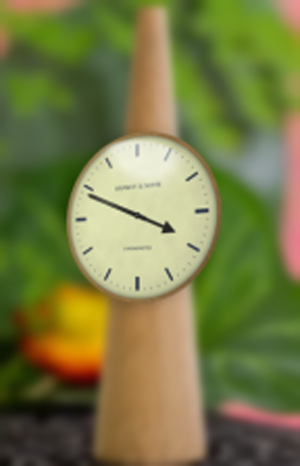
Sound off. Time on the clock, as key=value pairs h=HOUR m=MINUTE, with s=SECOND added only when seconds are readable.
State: h=3 m=49
